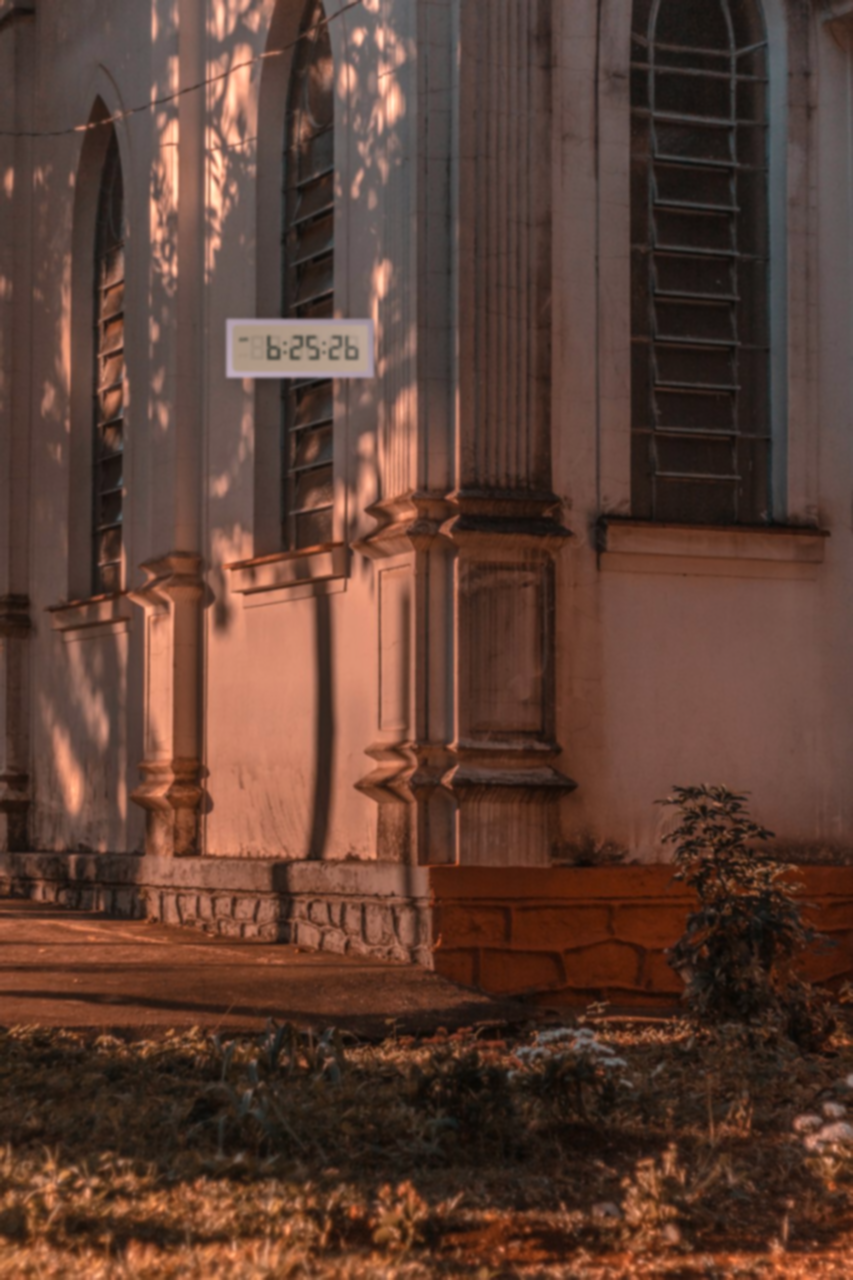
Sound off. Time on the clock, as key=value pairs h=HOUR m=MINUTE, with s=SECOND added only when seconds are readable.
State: h=6 m=25 s=26
